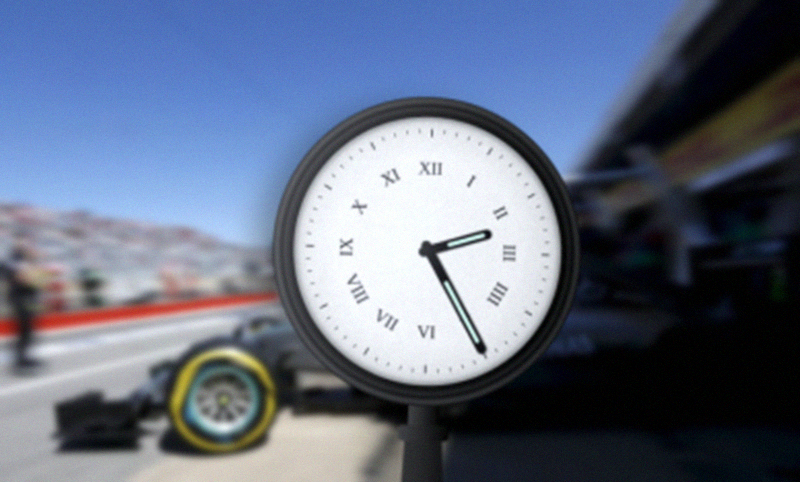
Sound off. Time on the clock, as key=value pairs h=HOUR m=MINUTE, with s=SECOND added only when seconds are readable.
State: h=2 m=25
